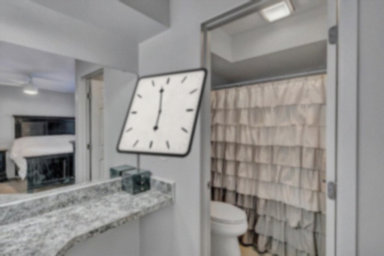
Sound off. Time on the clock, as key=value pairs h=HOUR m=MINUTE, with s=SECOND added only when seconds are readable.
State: h=5 m=58
